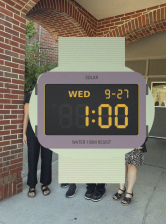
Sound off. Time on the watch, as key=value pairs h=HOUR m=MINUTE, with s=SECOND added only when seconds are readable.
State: h=1 m=0
